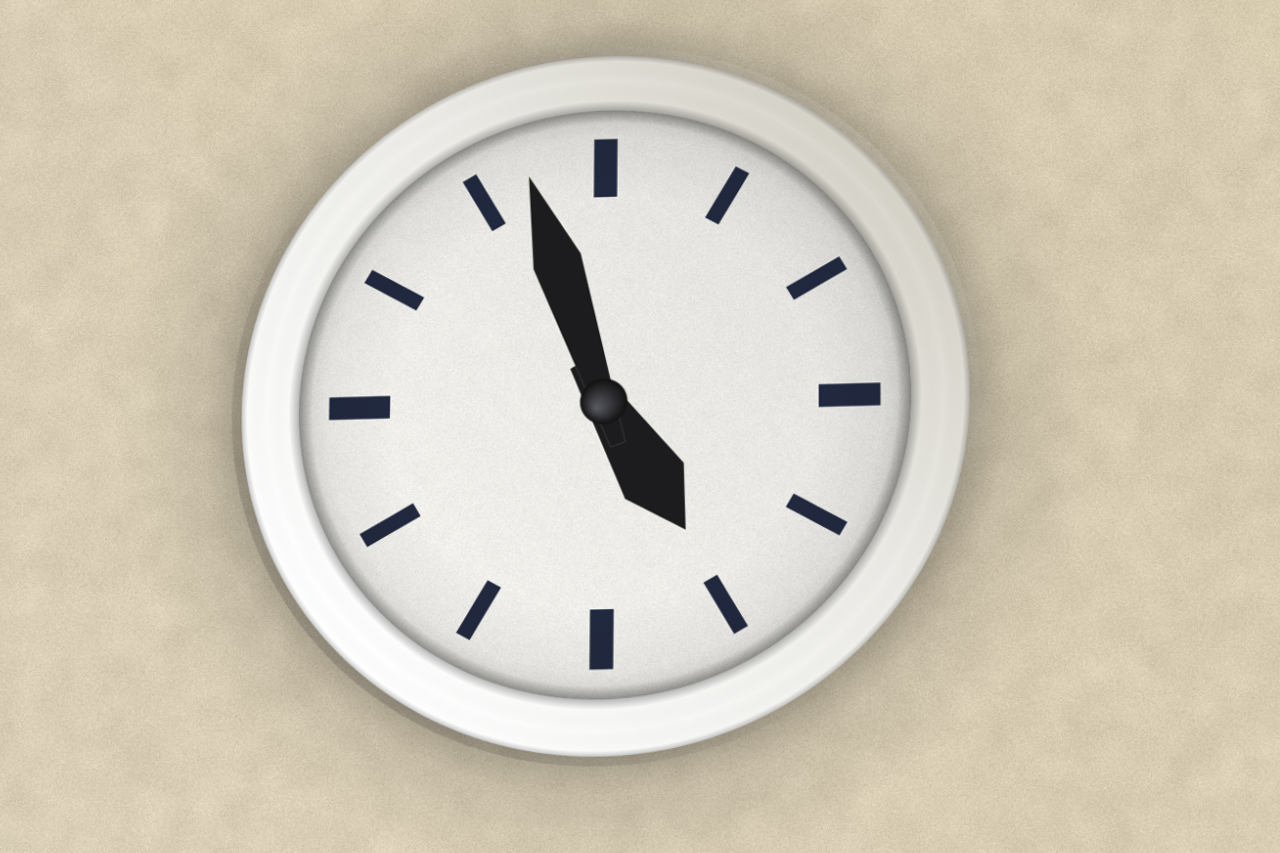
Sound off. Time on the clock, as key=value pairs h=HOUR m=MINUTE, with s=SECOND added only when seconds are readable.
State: h=4 m=57
